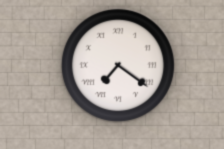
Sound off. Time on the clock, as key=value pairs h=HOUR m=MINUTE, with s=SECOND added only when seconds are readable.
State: h=7 m=21
